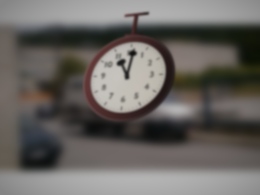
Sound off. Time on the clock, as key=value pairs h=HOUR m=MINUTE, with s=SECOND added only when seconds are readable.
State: h=11 m=1
